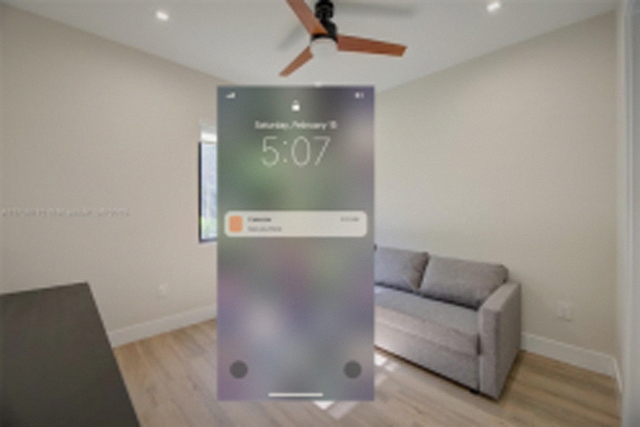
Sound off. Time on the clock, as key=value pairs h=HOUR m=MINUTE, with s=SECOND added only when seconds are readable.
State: h=5 m=7
